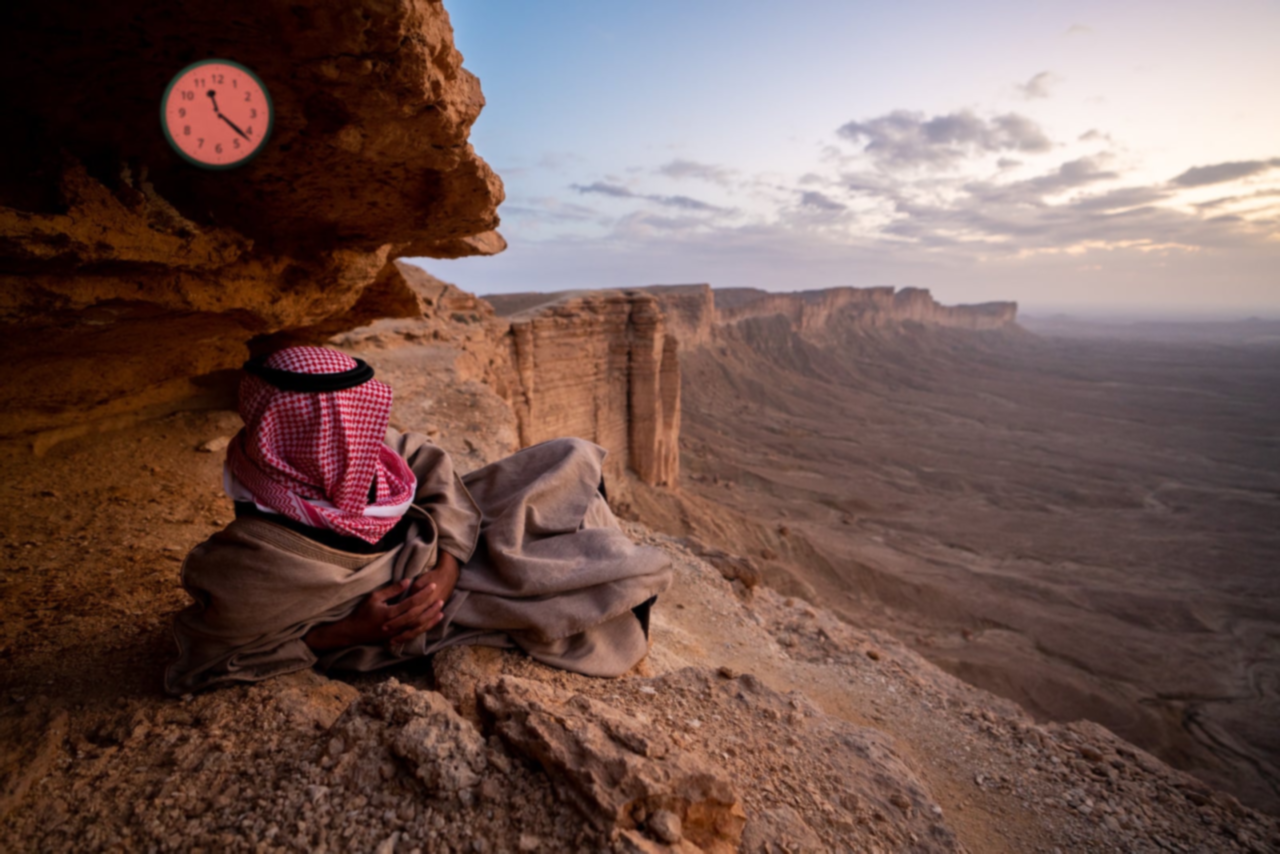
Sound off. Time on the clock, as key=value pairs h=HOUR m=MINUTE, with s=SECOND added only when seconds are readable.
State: h=11 m=22
